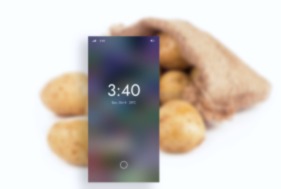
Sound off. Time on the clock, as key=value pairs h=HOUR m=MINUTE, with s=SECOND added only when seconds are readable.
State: h=3 m=40
